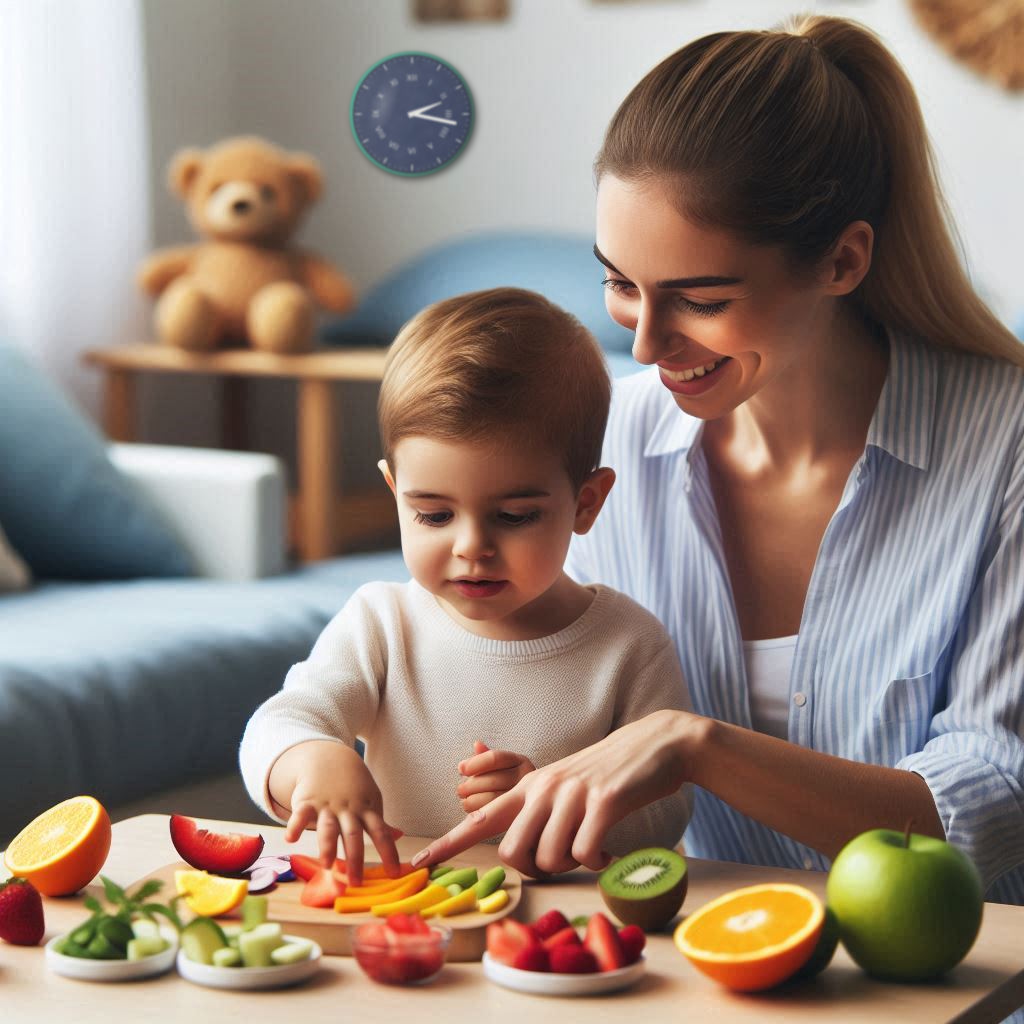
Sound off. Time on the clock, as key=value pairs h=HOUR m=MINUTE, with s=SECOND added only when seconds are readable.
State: h=2 m=17
